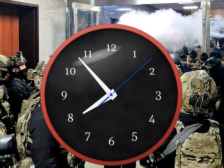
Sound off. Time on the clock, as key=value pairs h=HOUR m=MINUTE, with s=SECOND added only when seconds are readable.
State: h=7 m=53 s=8
